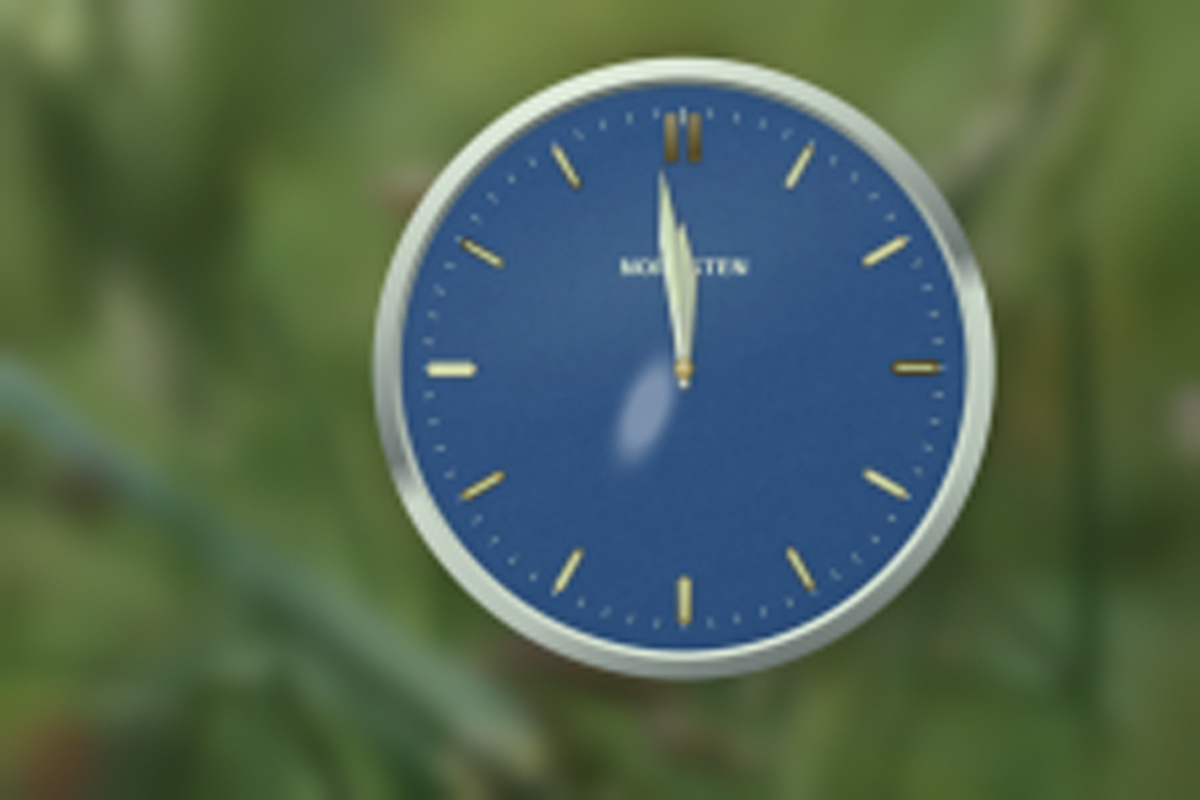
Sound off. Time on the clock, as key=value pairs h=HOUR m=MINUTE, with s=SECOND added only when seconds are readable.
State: h=11 m=59
